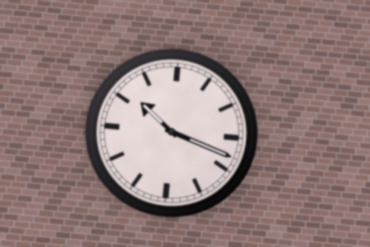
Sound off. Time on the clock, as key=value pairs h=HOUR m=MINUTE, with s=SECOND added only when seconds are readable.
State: h=10 m=18
